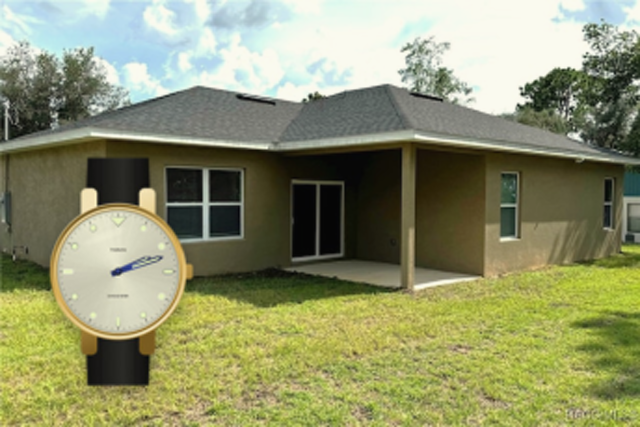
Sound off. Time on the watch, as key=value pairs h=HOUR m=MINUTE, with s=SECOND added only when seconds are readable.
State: h=2 m=12
